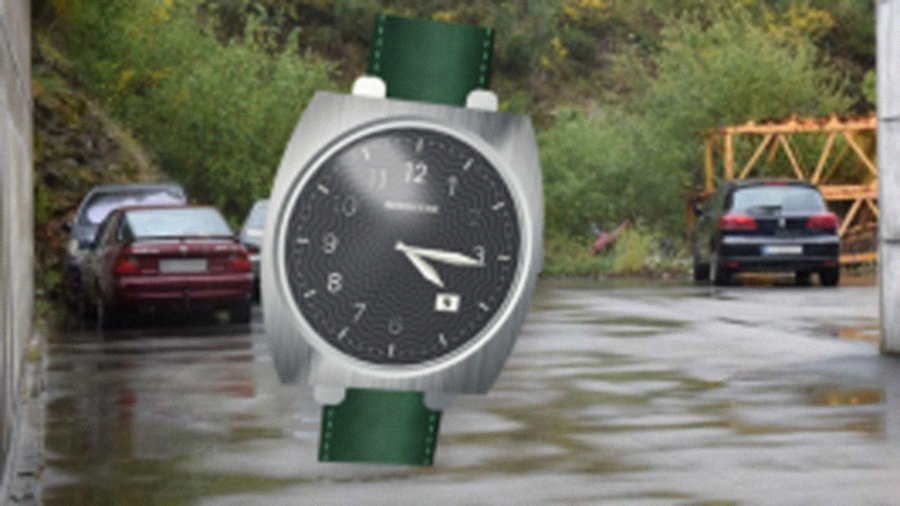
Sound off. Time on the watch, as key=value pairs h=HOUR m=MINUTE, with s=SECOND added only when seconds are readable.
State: h=4 m=16
